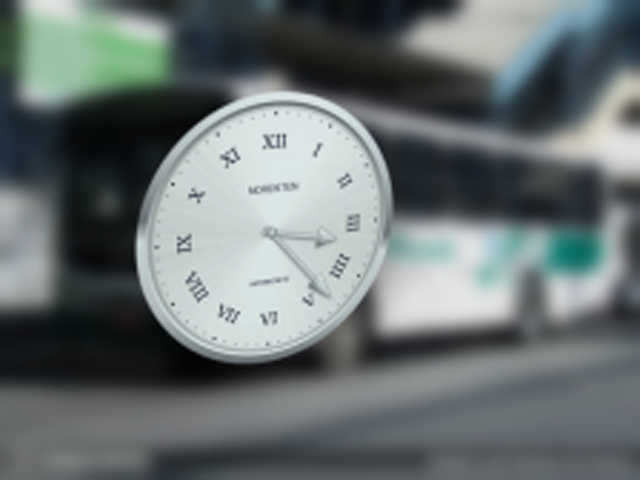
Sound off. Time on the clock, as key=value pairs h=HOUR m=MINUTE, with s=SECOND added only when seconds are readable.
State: h=3 m=23
